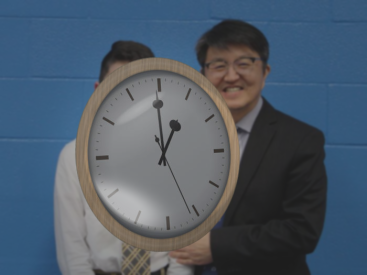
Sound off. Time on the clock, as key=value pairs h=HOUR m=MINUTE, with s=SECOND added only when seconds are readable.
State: h=12 m=59 s=26
